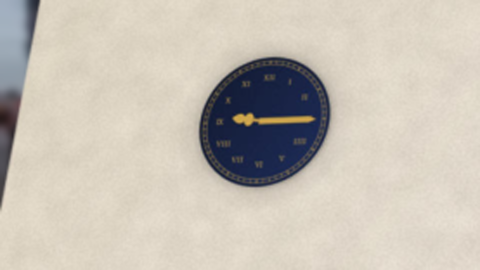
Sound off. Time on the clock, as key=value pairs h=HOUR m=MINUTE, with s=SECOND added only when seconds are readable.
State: h=9 m=15
